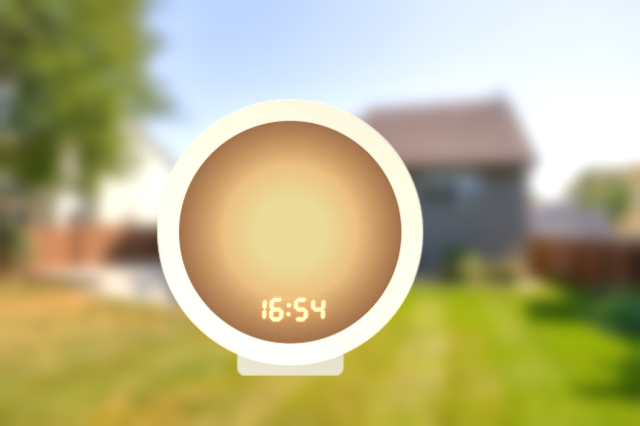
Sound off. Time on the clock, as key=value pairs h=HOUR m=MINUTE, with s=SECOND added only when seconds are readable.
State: h=16 m=54
